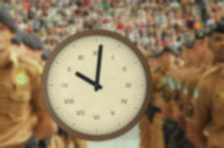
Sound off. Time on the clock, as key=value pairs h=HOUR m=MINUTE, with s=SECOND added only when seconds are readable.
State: h=10 m=1
